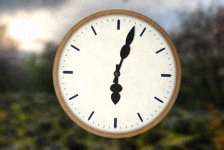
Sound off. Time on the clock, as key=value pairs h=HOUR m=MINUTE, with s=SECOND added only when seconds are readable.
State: h=6 m=3
